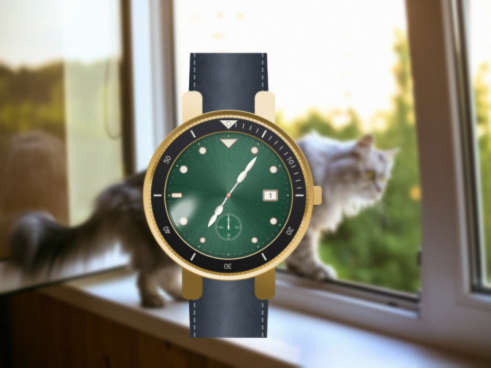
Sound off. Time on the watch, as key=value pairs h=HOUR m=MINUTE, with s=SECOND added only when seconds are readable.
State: h=7 m=6
